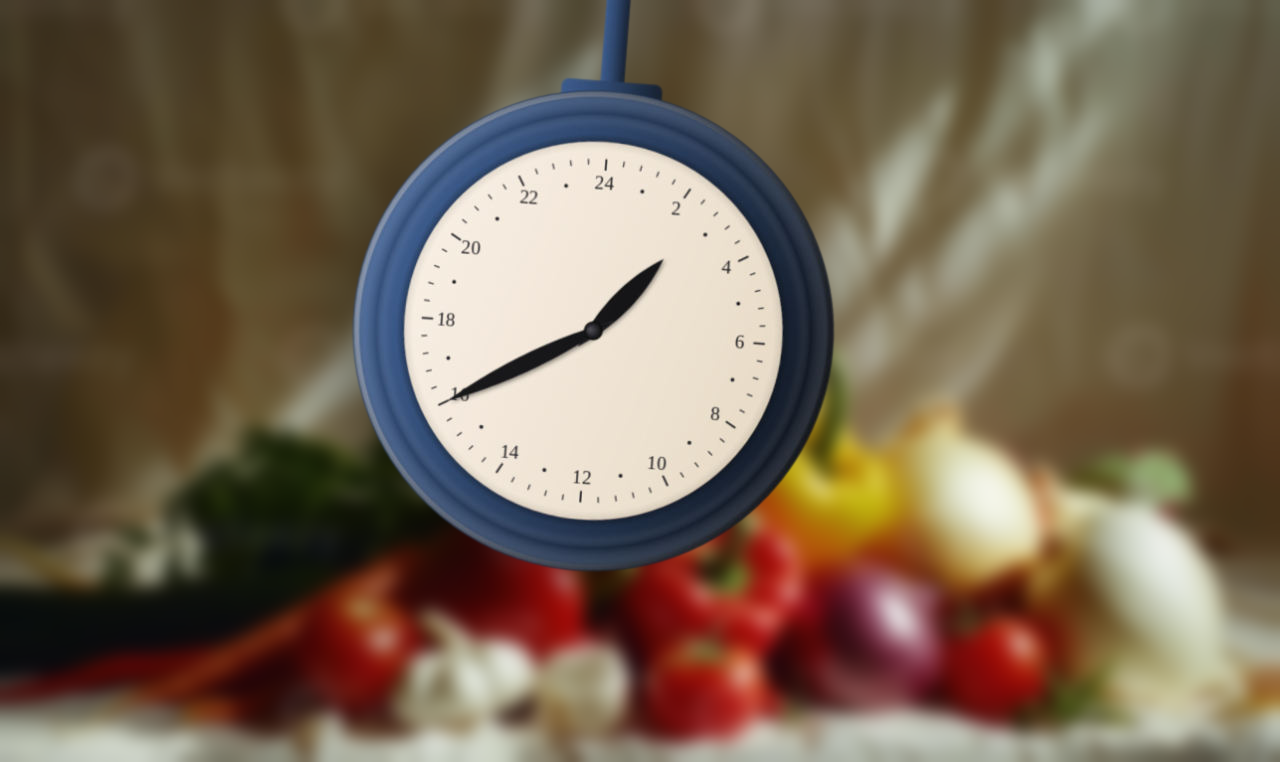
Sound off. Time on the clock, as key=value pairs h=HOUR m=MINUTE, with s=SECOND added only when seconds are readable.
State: h=2 m=40
